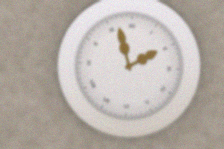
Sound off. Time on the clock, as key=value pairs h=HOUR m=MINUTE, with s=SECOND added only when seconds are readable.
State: h=1 m=57
